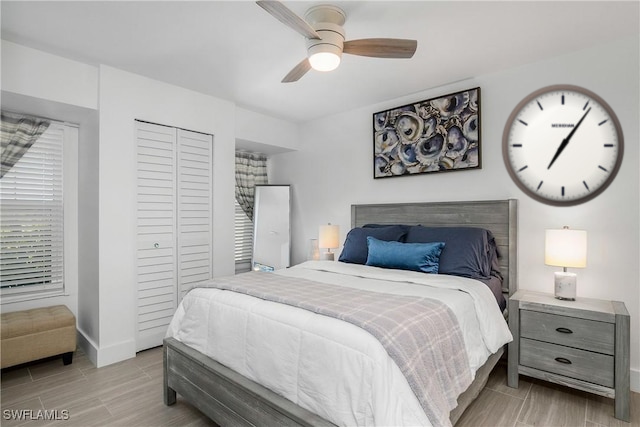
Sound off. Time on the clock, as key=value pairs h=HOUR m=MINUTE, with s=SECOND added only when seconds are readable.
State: h=7 m=6
